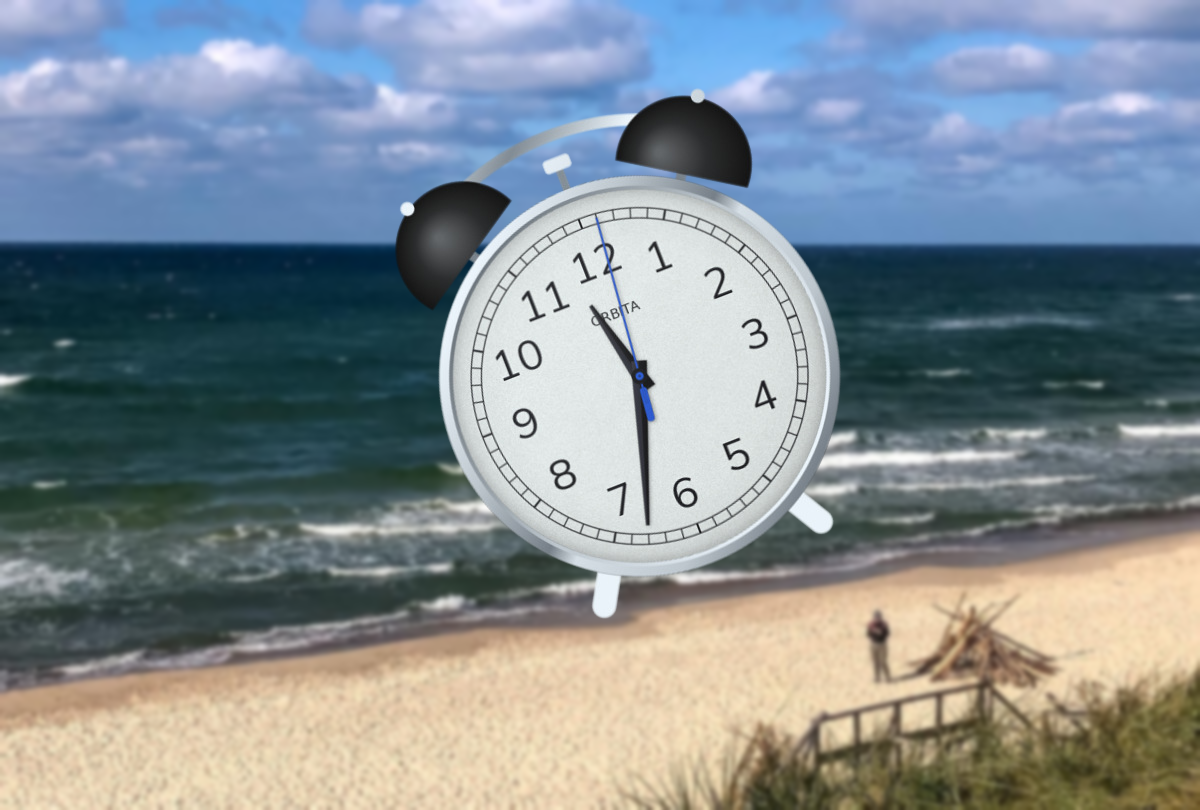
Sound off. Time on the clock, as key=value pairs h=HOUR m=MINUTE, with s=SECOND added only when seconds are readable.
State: h=11 m=33 s=1
